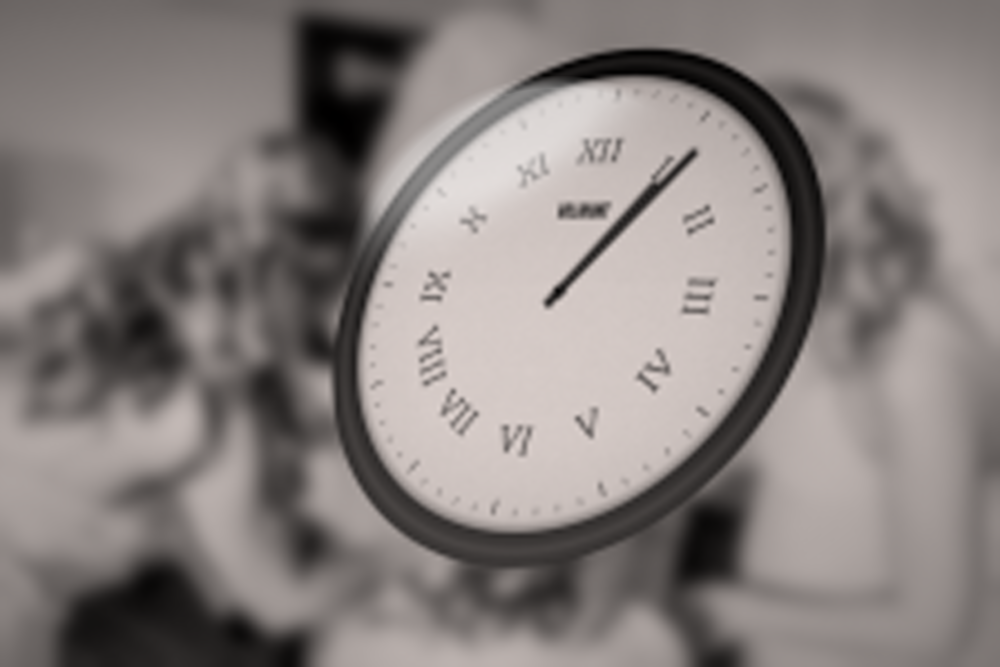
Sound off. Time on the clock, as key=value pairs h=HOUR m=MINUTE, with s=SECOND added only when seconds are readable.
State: h=1 m=6
